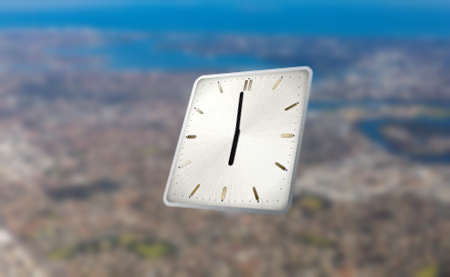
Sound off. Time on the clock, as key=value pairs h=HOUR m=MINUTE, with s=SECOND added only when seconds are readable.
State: h=5 m=59
